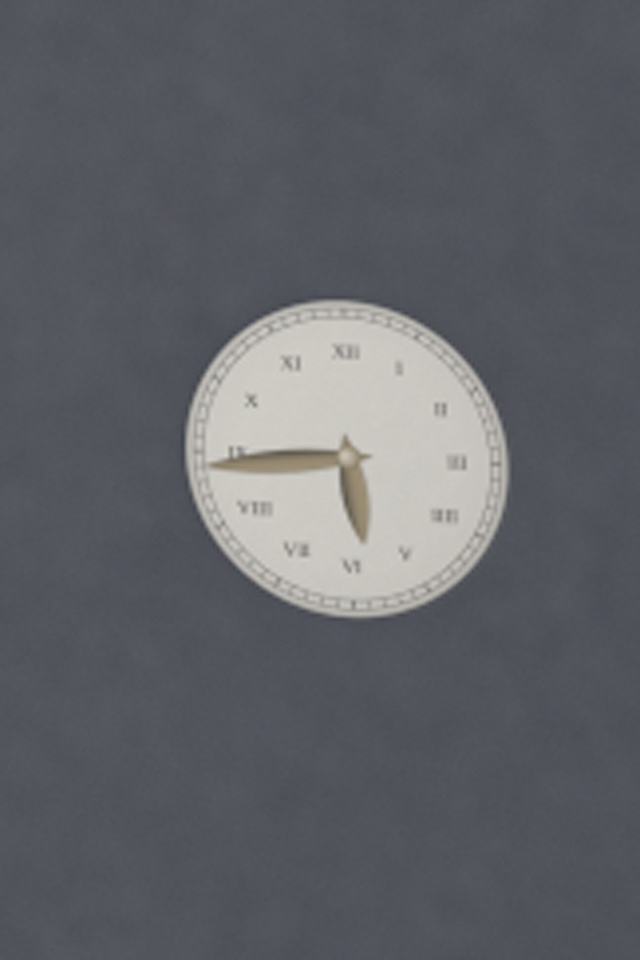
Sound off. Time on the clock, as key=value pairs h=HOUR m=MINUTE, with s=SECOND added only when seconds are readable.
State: h=5 m=44
